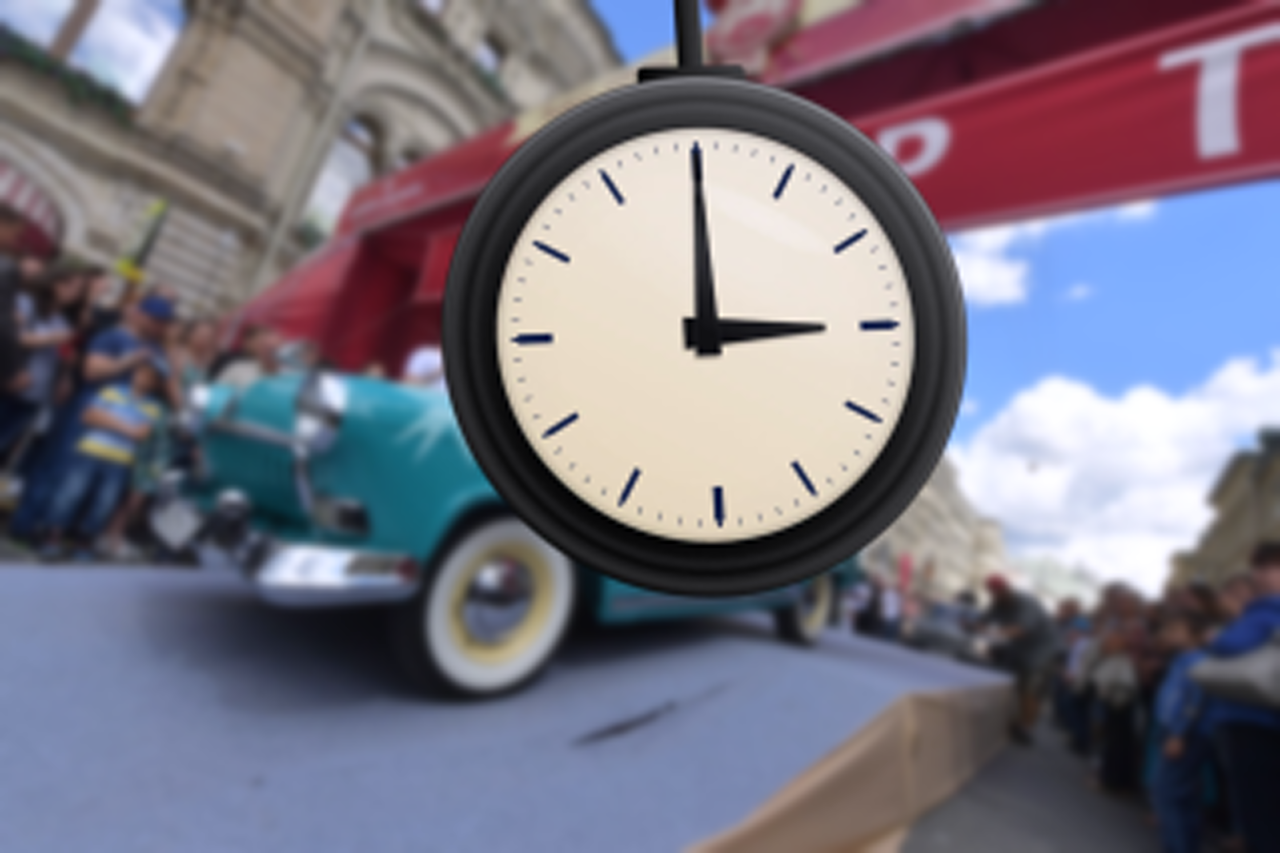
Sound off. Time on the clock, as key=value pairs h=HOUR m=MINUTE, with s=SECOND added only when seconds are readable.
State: h=3 m=0
